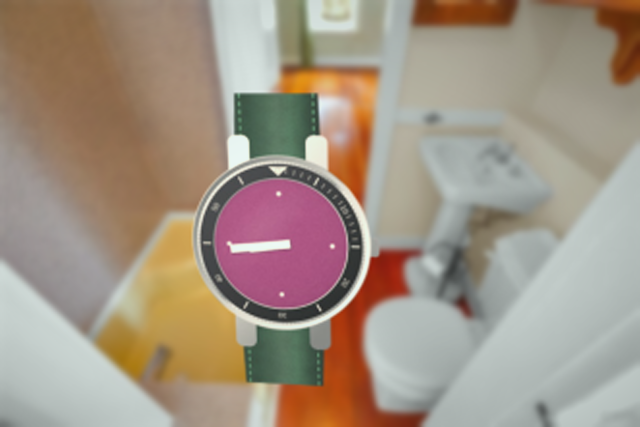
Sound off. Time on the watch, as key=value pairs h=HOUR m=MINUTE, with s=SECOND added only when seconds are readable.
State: h=8 m=44
